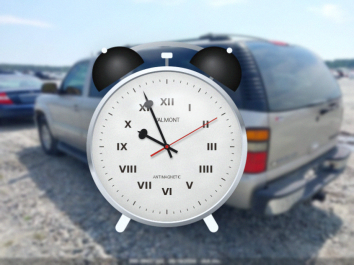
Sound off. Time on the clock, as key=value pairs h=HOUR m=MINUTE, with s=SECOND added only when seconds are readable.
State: h=9 m=56 s=10
